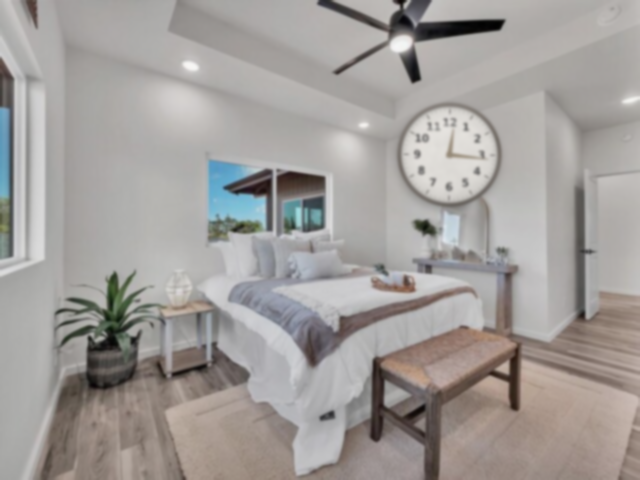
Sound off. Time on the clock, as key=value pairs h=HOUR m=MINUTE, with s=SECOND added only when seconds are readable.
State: h=12 m=16
